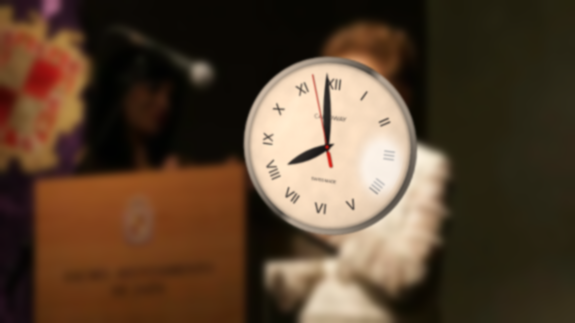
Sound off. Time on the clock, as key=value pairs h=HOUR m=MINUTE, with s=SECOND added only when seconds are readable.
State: h=7 m=58 s=57
